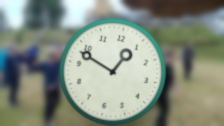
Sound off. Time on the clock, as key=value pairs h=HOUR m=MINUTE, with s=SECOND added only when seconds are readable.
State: h=12 m=48
